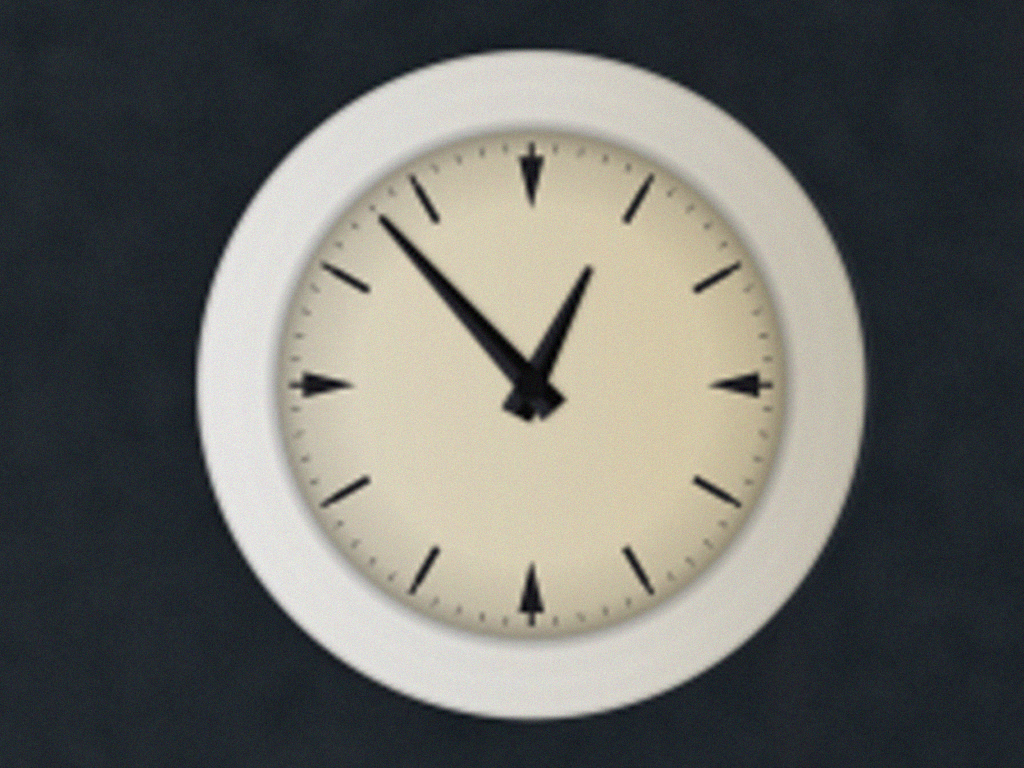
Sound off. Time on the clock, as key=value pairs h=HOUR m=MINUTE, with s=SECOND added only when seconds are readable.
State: h=12 m=53
